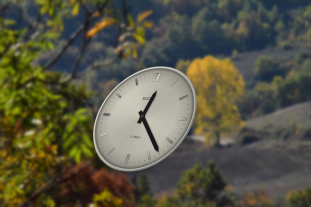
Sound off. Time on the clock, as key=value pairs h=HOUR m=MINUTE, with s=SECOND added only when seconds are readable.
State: h=12 m=23
